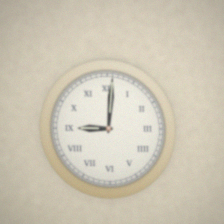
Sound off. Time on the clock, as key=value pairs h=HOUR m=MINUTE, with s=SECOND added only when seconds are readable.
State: h=9 m=1
